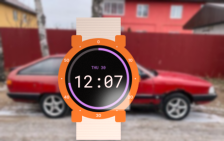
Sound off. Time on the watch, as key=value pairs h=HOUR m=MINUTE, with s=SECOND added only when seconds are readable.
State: h=12 m=7
